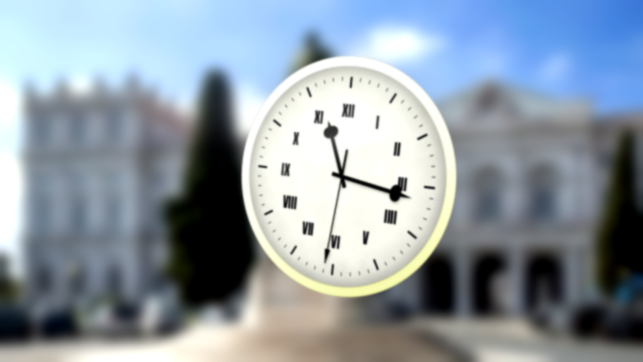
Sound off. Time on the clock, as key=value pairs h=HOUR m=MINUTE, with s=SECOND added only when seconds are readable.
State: h=11 m=16 s=31
